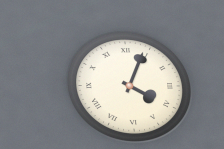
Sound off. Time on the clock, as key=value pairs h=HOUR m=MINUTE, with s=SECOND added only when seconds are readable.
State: h=4 m=4
